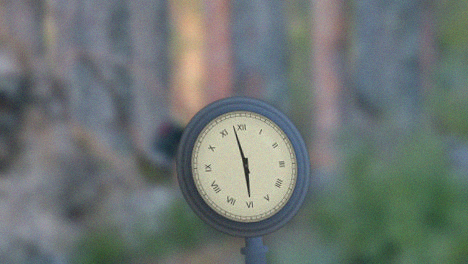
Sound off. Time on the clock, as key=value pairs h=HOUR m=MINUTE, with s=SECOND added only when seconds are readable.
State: h=5 m=58
